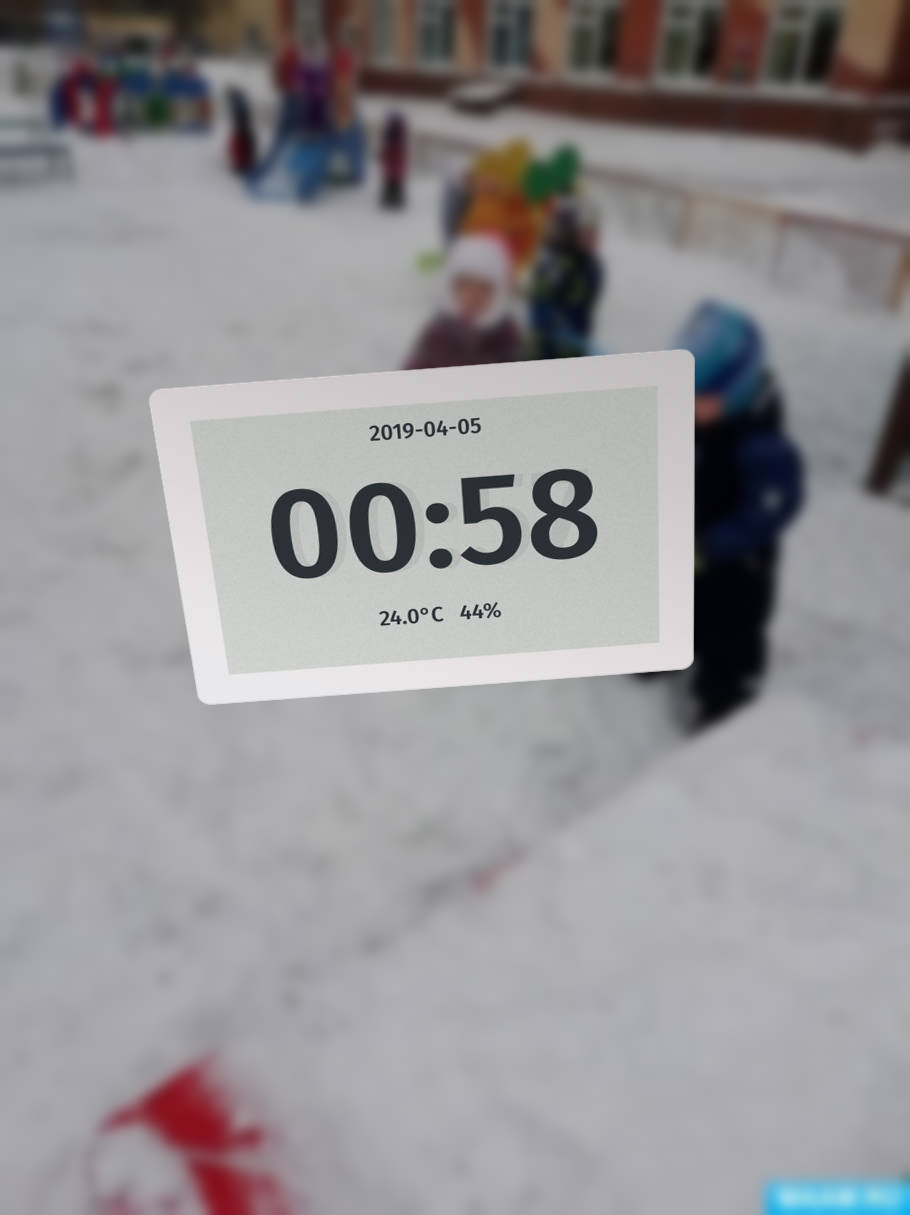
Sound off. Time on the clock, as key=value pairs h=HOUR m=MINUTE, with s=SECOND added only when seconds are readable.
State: h=0 m=58
